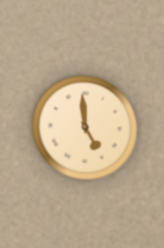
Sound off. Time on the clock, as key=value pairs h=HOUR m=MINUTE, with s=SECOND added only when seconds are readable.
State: h=4 m=59
